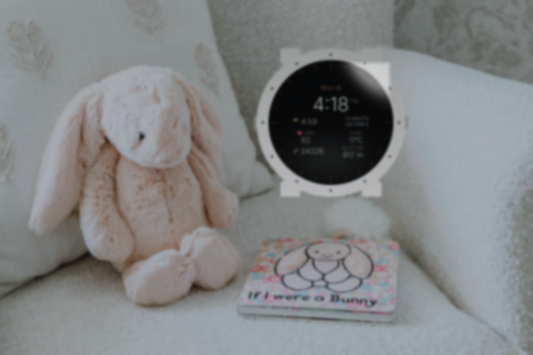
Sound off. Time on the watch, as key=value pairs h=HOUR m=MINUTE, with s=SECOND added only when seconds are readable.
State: h=4 m=18
